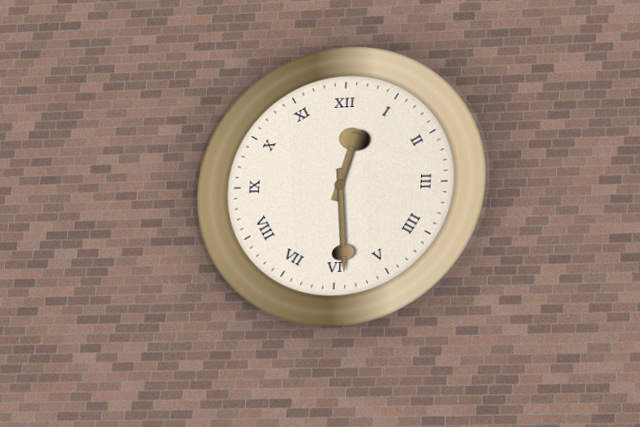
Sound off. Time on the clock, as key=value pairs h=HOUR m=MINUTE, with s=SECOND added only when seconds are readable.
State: h=12 m=29
